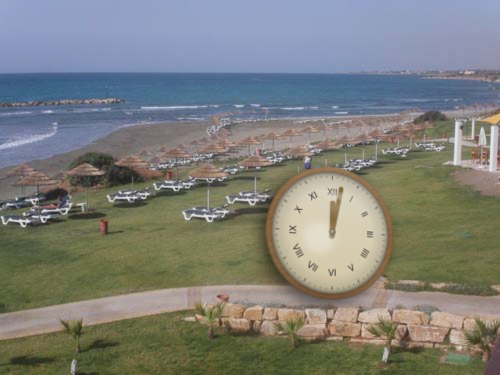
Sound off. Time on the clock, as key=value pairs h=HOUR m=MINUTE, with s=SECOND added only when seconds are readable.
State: h=12 m=2
